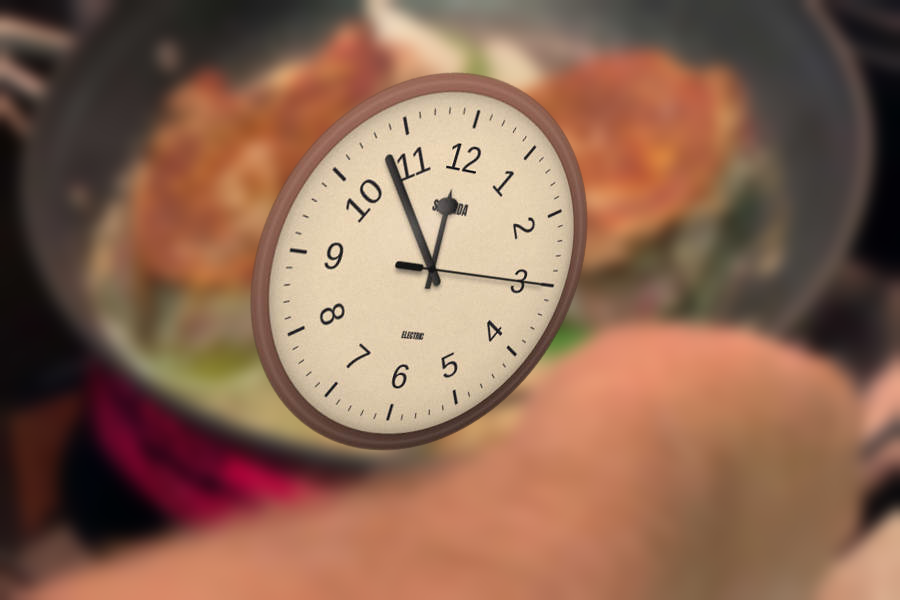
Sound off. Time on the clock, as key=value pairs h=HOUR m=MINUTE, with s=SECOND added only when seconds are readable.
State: h=11 m=53 s=15
